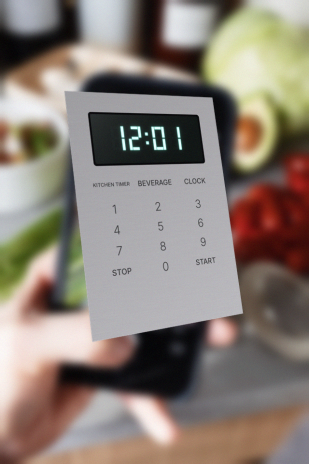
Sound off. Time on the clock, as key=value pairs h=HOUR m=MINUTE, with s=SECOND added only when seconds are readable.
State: h=12 m=1
